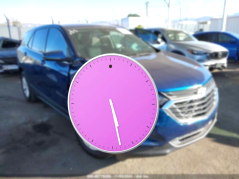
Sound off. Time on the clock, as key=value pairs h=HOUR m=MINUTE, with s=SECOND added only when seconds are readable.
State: h=5 m=28
